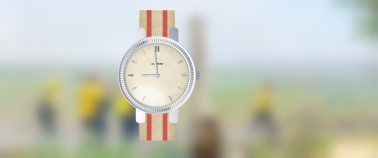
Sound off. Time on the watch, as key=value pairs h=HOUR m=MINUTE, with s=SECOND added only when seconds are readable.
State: h=8 m=59
